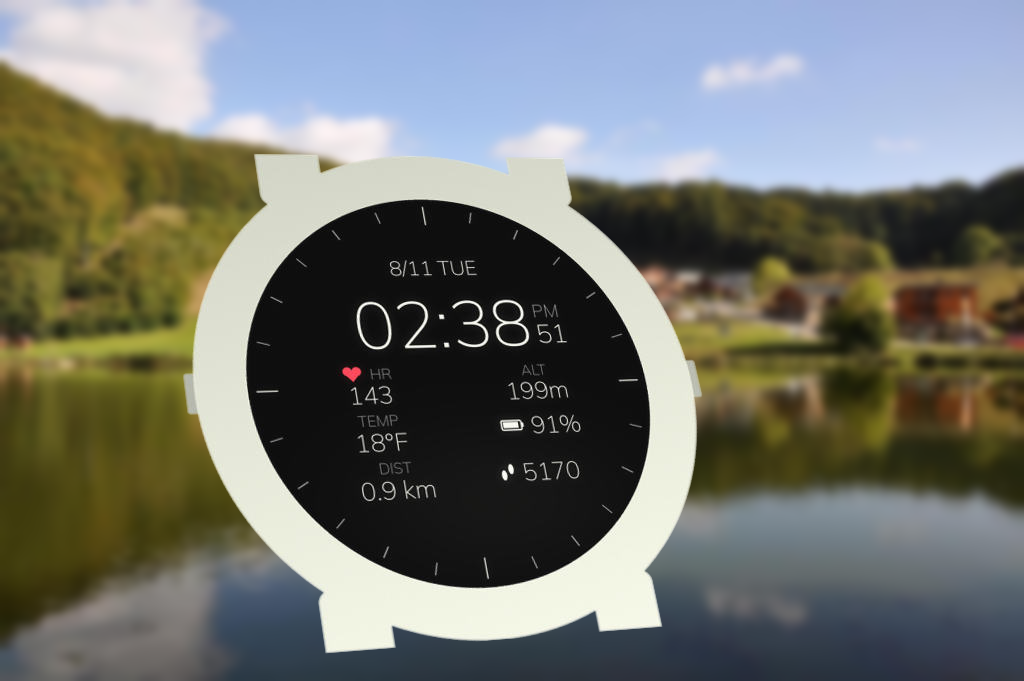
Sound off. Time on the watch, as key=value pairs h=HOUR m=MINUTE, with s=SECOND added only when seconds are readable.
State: h=2 m=38 s=51
